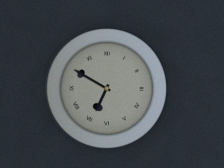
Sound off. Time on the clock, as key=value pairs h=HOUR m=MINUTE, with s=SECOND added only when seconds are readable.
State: h=6 m=50
